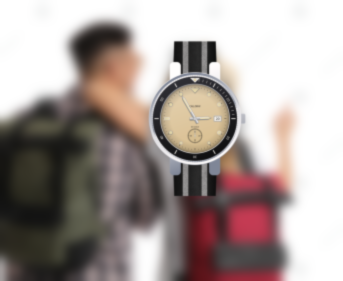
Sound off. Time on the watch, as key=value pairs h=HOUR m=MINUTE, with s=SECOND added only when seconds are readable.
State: h=2 m=55
